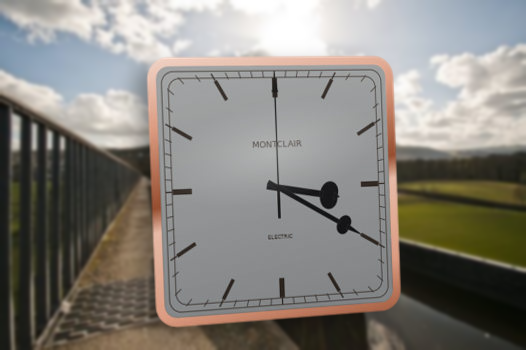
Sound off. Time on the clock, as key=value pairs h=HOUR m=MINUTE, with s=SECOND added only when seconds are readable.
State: h=3 m=20 s=0
